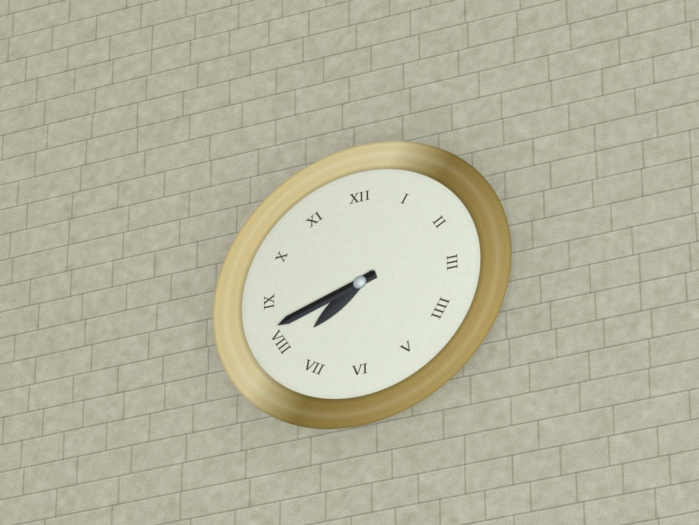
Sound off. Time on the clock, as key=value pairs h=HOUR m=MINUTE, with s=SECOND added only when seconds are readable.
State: h=7 m=42
